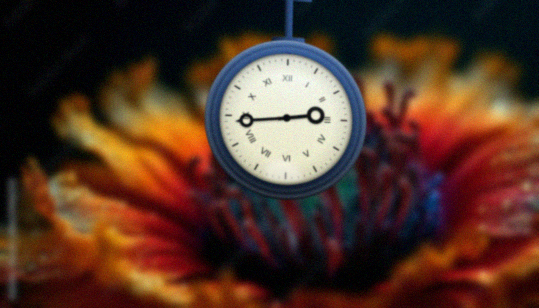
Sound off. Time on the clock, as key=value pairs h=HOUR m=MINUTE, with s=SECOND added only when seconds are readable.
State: h=2 m=44
